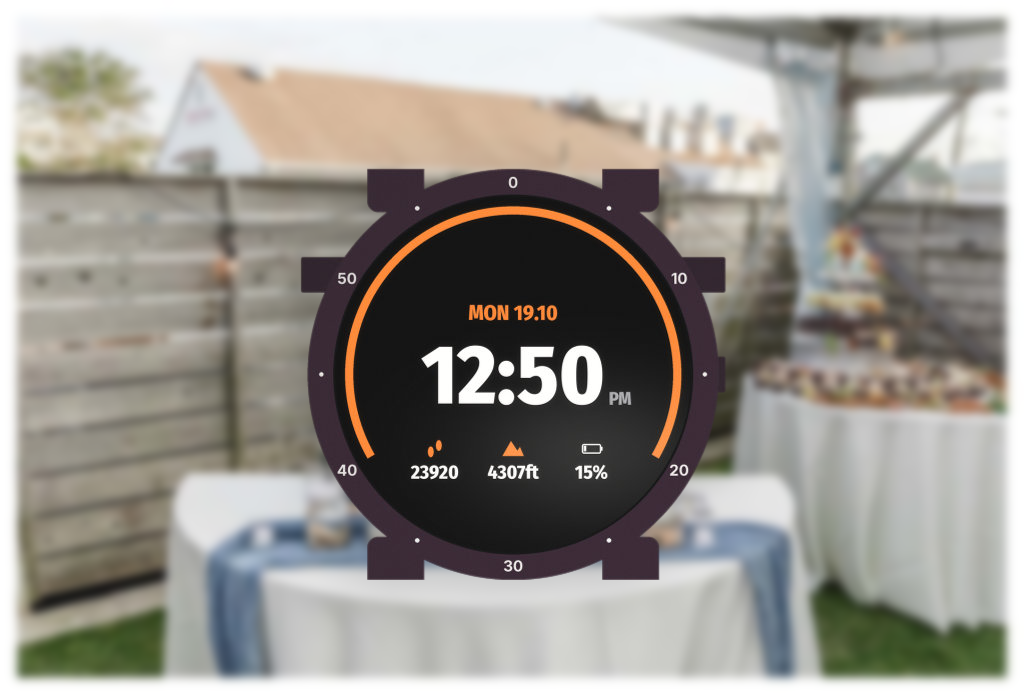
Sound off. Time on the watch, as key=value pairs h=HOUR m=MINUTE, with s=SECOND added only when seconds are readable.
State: h=12 m=50
